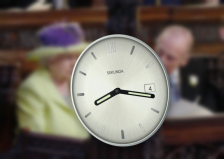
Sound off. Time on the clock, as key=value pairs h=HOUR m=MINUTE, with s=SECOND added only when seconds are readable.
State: h=8 m=17
